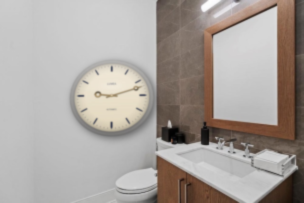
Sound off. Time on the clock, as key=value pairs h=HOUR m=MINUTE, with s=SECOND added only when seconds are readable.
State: h=9 m=12
